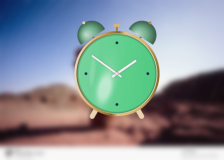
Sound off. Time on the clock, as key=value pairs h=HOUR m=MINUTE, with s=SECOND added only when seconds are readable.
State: h=1 m=51
